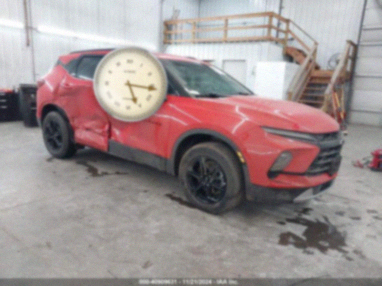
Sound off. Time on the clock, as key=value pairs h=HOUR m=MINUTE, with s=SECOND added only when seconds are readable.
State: h=5 m=16
